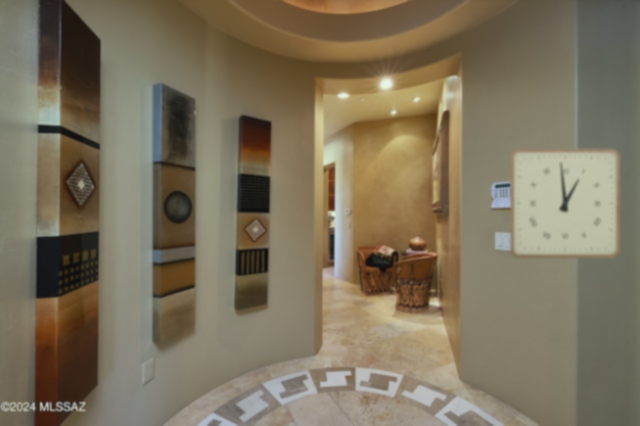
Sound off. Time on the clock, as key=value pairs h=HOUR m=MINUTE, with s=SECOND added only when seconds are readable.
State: h=12 m=59
